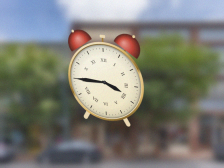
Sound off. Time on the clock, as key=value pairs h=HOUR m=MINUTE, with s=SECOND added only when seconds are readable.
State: h=3 m=45
